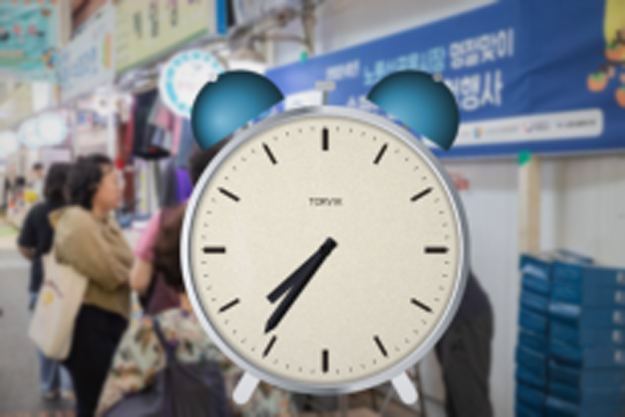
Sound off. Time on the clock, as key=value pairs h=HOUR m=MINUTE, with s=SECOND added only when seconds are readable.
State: h=7 m=36
